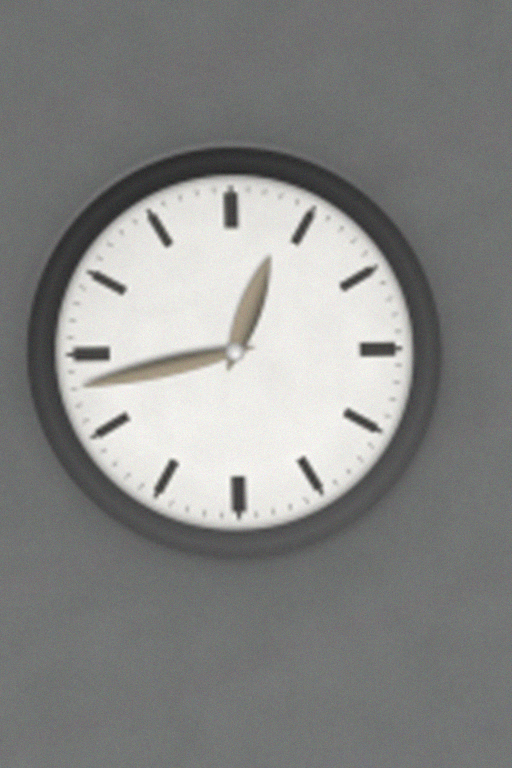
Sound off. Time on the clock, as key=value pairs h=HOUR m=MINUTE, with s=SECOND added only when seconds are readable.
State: h=12 m=43
